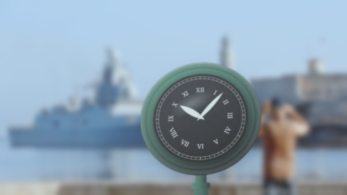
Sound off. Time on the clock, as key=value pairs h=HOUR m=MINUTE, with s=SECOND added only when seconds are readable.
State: h=10 m=7
